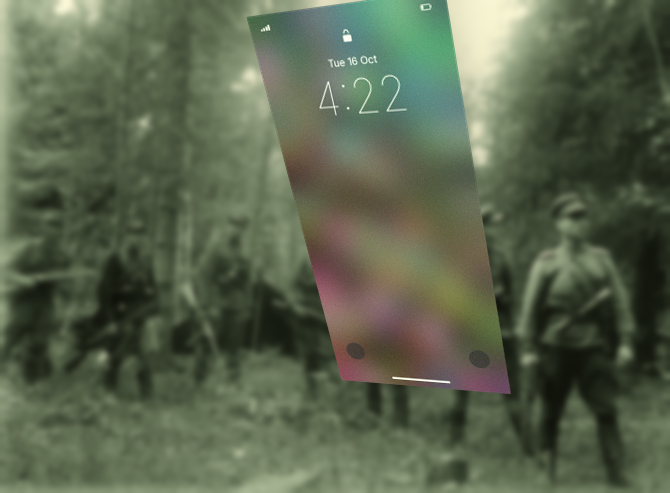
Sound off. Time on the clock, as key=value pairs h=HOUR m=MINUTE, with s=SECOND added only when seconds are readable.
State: h=4 m=22
